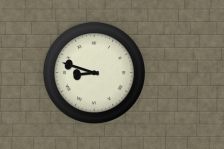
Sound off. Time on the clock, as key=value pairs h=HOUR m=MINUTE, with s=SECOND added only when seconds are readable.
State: h=8 m=48
